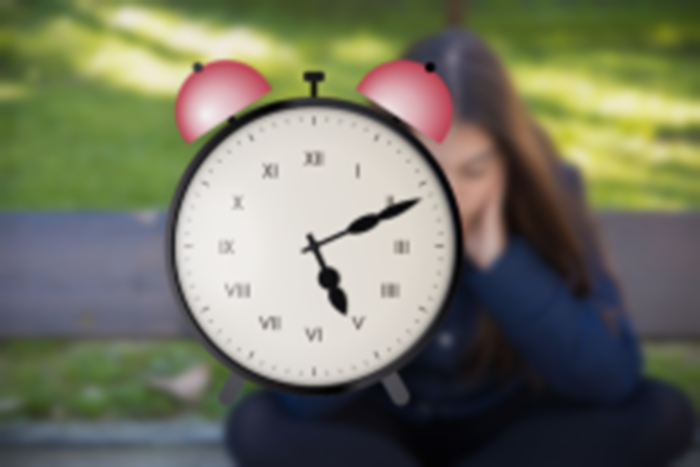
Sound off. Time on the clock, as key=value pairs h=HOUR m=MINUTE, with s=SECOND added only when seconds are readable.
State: h=5 m=11
